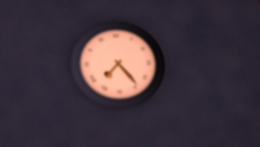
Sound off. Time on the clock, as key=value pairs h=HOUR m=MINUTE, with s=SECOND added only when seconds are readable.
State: h=7 m=24
